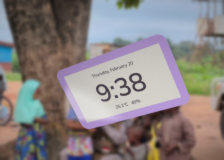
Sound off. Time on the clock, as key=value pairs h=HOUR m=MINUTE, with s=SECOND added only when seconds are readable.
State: h=9 m=38
